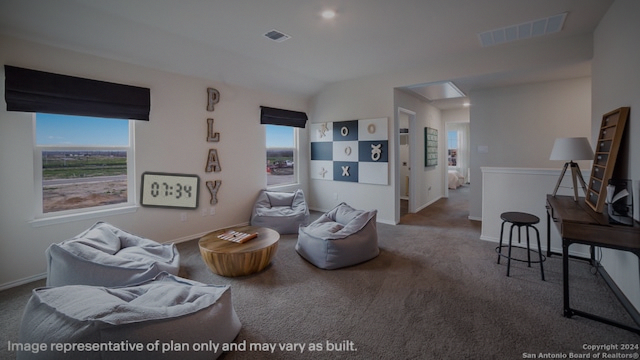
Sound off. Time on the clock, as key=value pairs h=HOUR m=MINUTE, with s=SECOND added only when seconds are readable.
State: h=7 m=34
